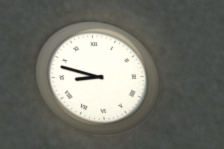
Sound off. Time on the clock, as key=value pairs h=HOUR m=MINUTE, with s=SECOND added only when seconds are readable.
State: h=8 m=48
